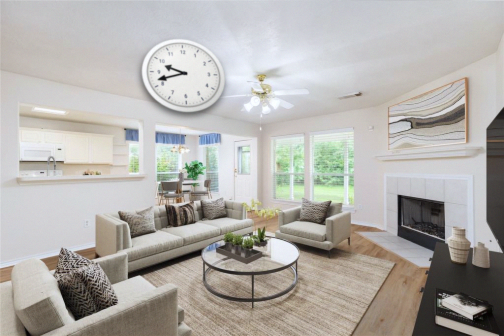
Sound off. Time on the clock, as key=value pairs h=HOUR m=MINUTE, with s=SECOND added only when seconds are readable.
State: h=9 m=42
